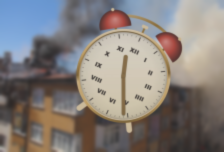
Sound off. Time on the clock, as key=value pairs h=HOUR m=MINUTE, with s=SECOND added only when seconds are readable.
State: h=11 m=26
